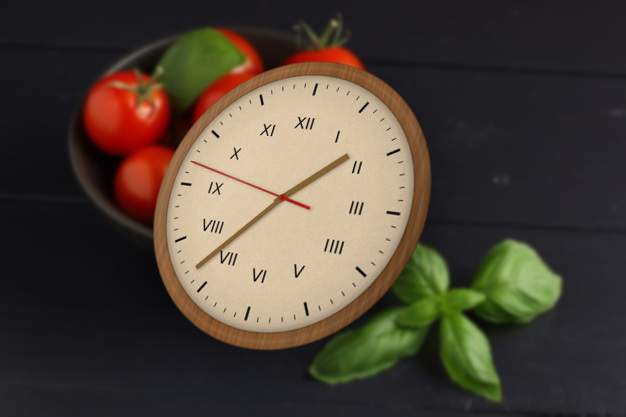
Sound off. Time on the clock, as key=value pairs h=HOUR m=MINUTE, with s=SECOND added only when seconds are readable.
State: h=1 m=36 s=47
